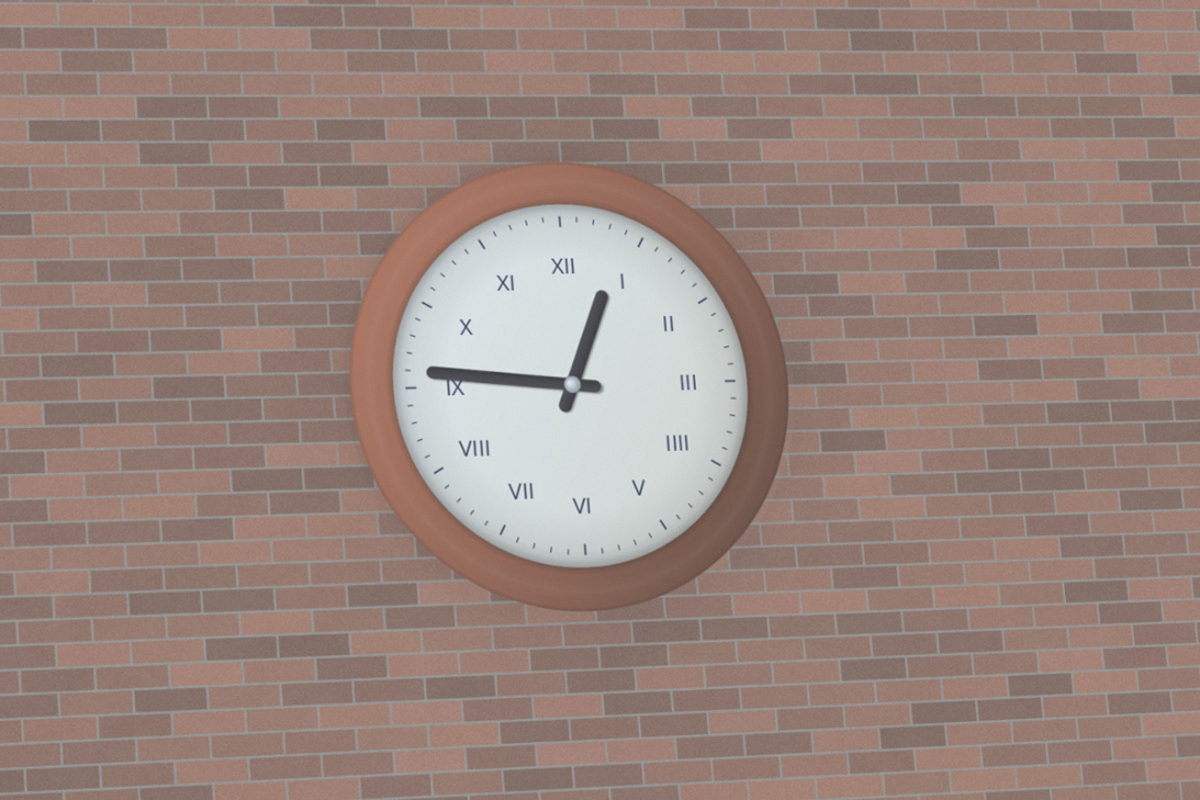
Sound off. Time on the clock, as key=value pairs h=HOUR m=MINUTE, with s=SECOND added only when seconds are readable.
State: h=12 m=46
